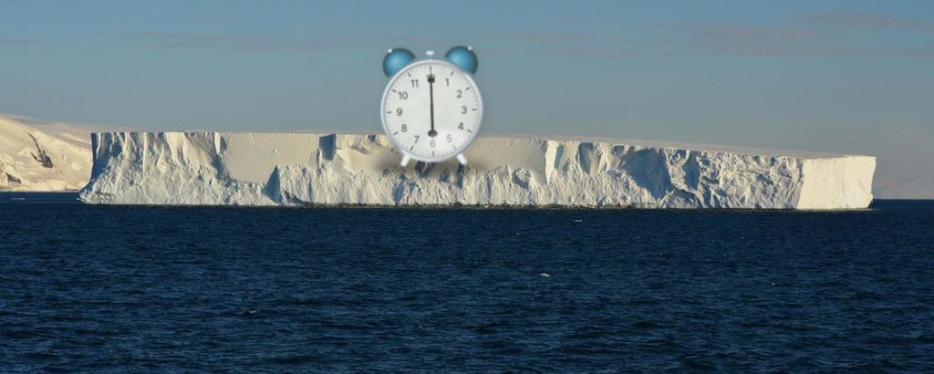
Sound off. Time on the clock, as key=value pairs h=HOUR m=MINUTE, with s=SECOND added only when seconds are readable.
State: h=6 m=0
